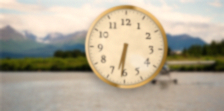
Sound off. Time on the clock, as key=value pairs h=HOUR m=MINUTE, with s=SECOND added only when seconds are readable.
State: h=6 m=31
